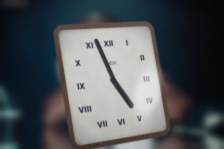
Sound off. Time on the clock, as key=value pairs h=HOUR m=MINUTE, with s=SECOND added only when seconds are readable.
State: h=4 m=57
